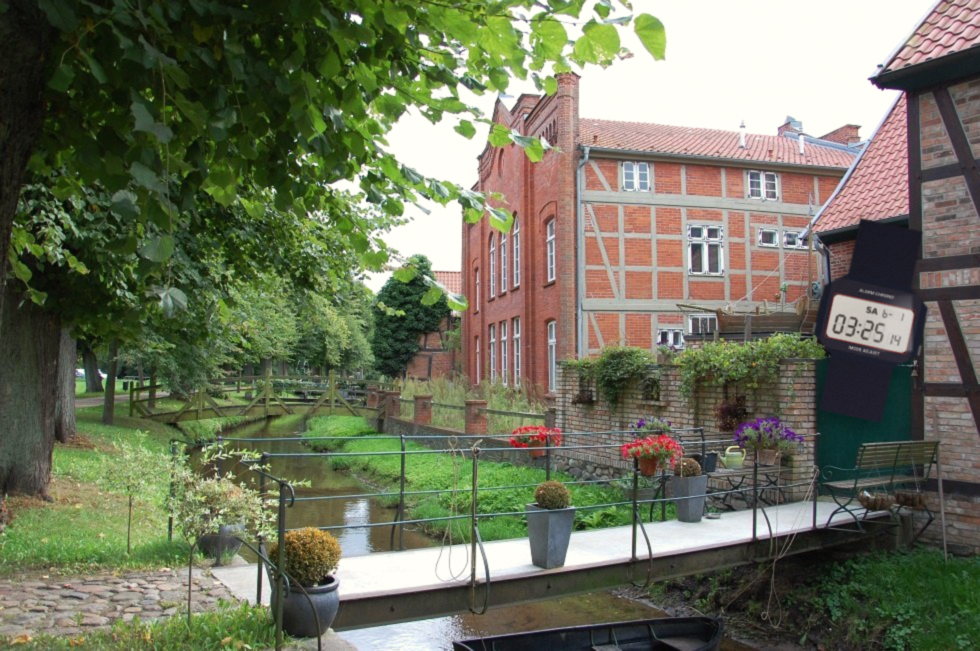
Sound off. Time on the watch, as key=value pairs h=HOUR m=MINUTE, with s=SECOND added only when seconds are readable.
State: h=3 m=25 s=14
